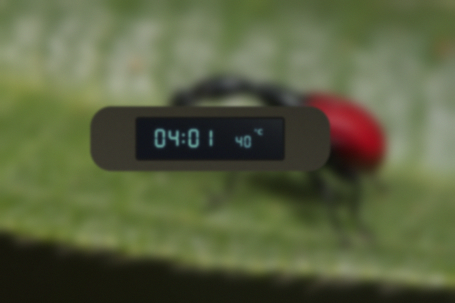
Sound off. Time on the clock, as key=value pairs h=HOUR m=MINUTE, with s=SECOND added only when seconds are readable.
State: h=4 m=1
